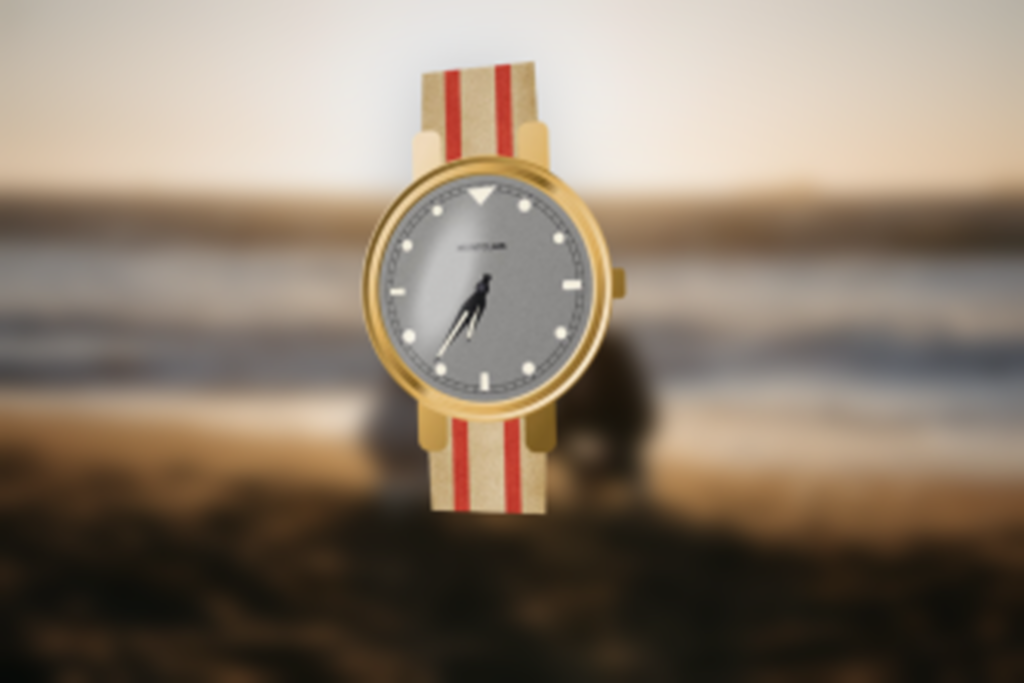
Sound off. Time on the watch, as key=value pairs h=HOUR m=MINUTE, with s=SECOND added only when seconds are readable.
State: h=6 m=36
